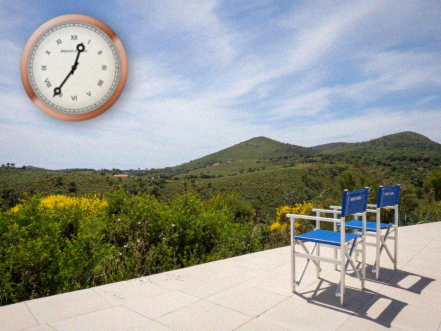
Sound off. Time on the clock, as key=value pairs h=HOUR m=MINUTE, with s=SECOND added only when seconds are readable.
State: h=12 m=36
